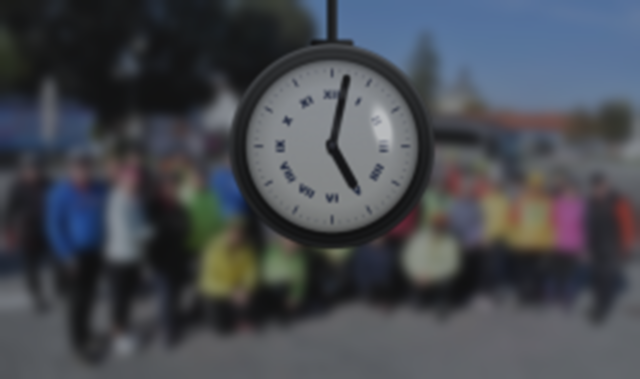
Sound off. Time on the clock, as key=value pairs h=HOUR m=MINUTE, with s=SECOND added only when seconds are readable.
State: h=5 m=2
